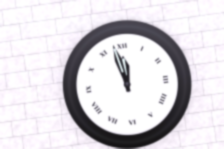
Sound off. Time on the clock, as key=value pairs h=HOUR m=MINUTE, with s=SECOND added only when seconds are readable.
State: h=11 m=58
